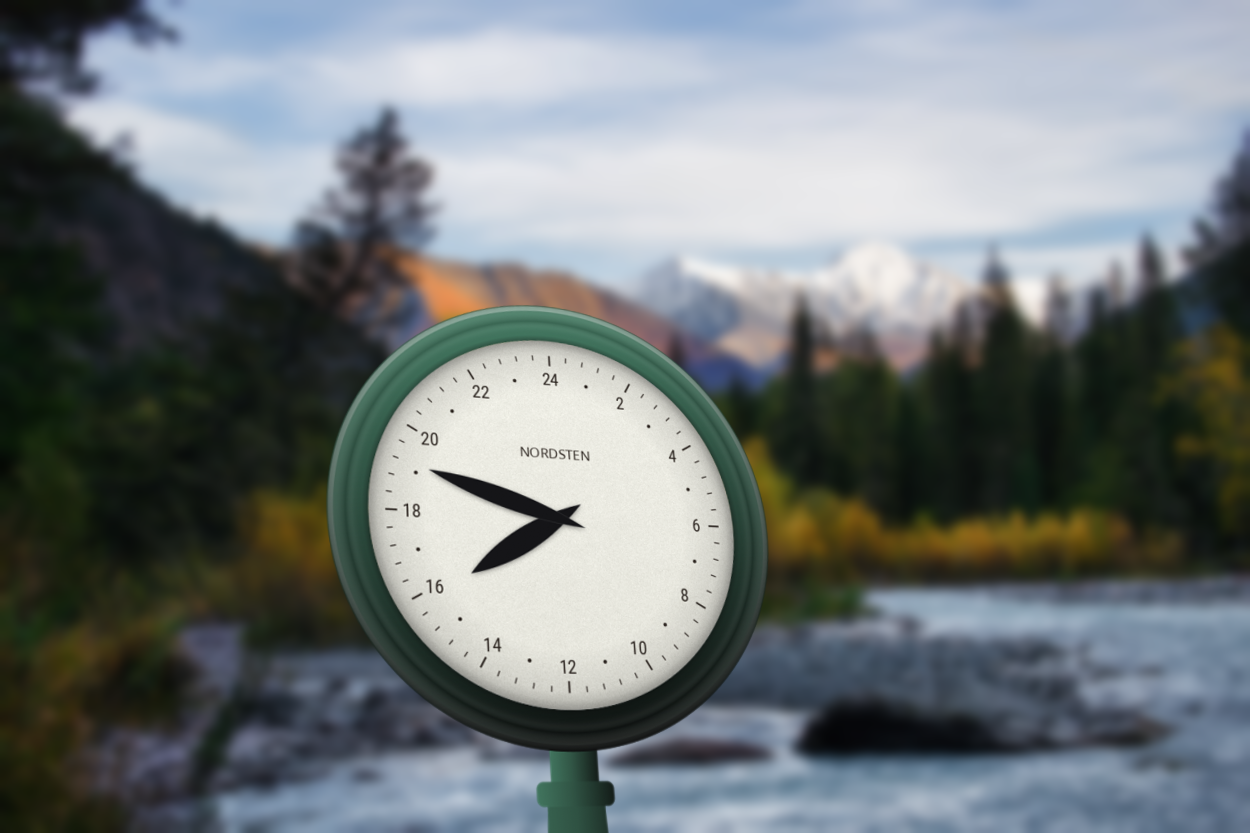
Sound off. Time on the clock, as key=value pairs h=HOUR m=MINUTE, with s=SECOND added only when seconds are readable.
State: h=15 m=48
